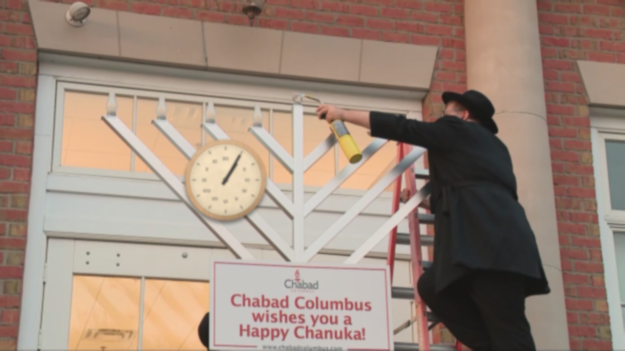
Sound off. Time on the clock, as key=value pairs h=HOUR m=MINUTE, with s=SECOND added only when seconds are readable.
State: h=1 m=5
